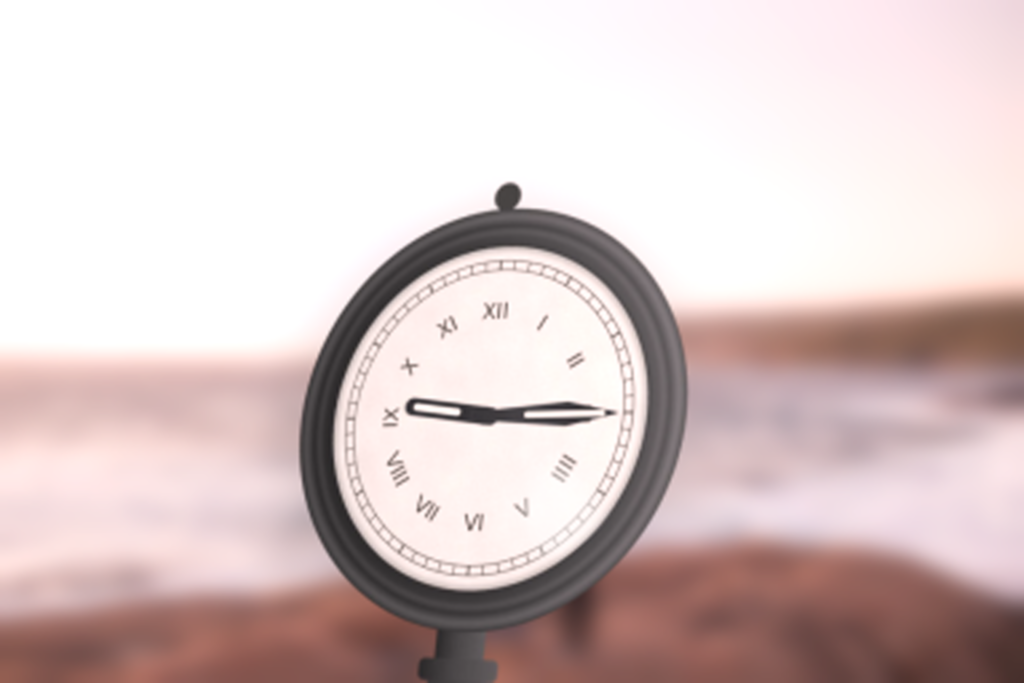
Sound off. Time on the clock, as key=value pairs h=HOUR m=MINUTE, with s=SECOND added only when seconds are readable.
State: h=9 m=15
